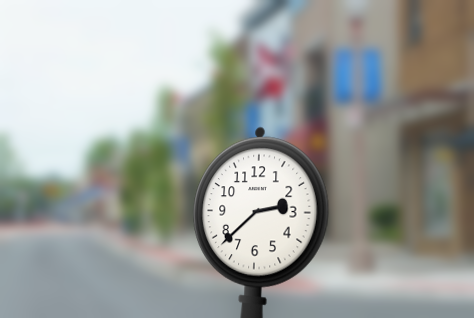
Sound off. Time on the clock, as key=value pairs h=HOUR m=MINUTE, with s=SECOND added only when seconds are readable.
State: h=2 m=38
